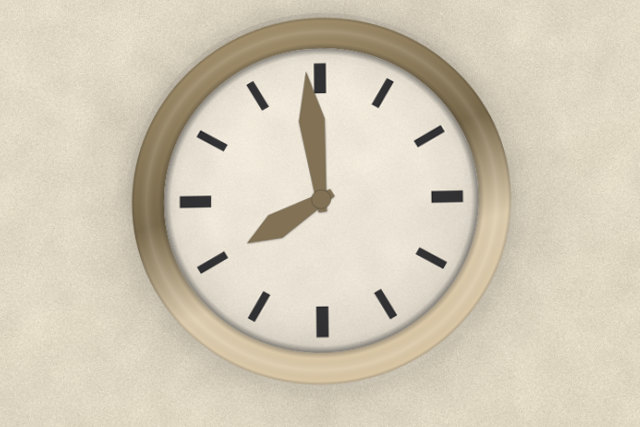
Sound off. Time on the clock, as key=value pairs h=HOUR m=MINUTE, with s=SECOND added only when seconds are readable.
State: h=7 m=59
